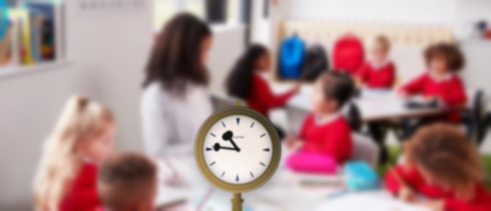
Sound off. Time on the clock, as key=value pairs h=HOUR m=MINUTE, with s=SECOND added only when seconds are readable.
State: h=10 m=46
